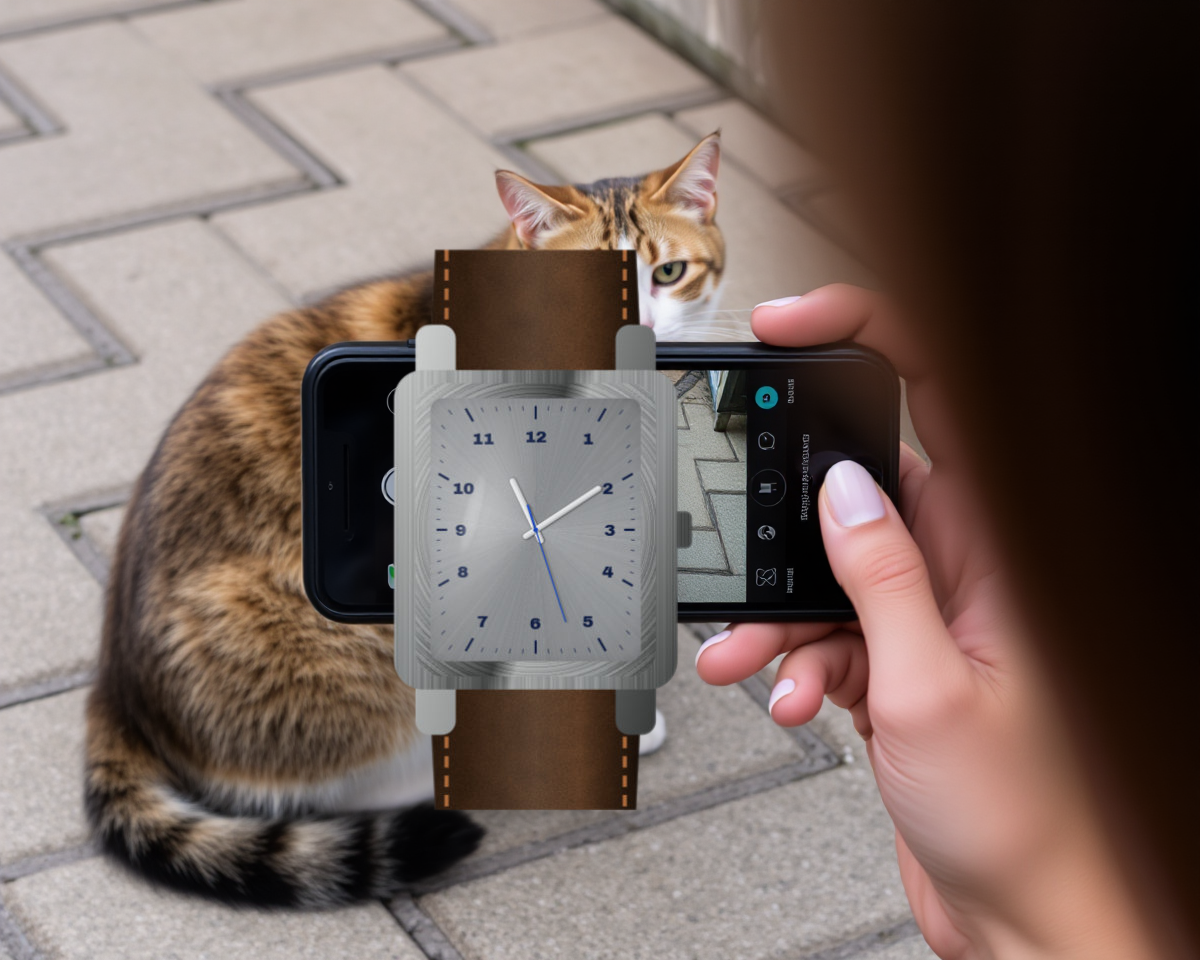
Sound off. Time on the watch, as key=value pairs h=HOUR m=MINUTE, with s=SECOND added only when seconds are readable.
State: h=11 m=9 s=27
